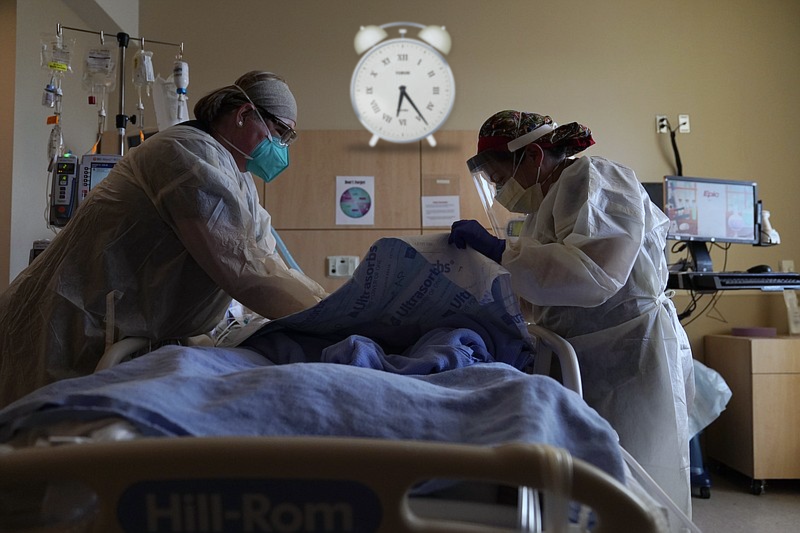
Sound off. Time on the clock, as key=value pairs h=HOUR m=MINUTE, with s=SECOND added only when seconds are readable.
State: h=6 m=24
